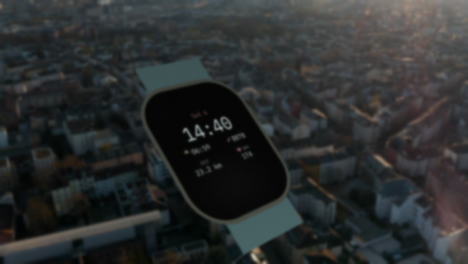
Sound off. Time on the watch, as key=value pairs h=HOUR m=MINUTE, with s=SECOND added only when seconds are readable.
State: h=14 m=40
